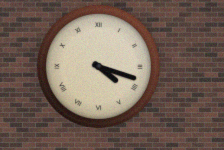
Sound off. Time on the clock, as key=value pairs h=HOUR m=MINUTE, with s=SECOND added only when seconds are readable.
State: h=4 m=18
